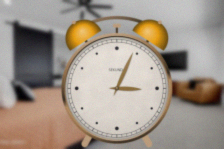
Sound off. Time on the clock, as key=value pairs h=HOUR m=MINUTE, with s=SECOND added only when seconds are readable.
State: h=3 m=4
